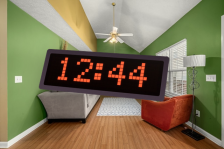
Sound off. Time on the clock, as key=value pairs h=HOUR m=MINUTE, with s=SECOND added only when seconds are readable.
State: h=12 m=44
